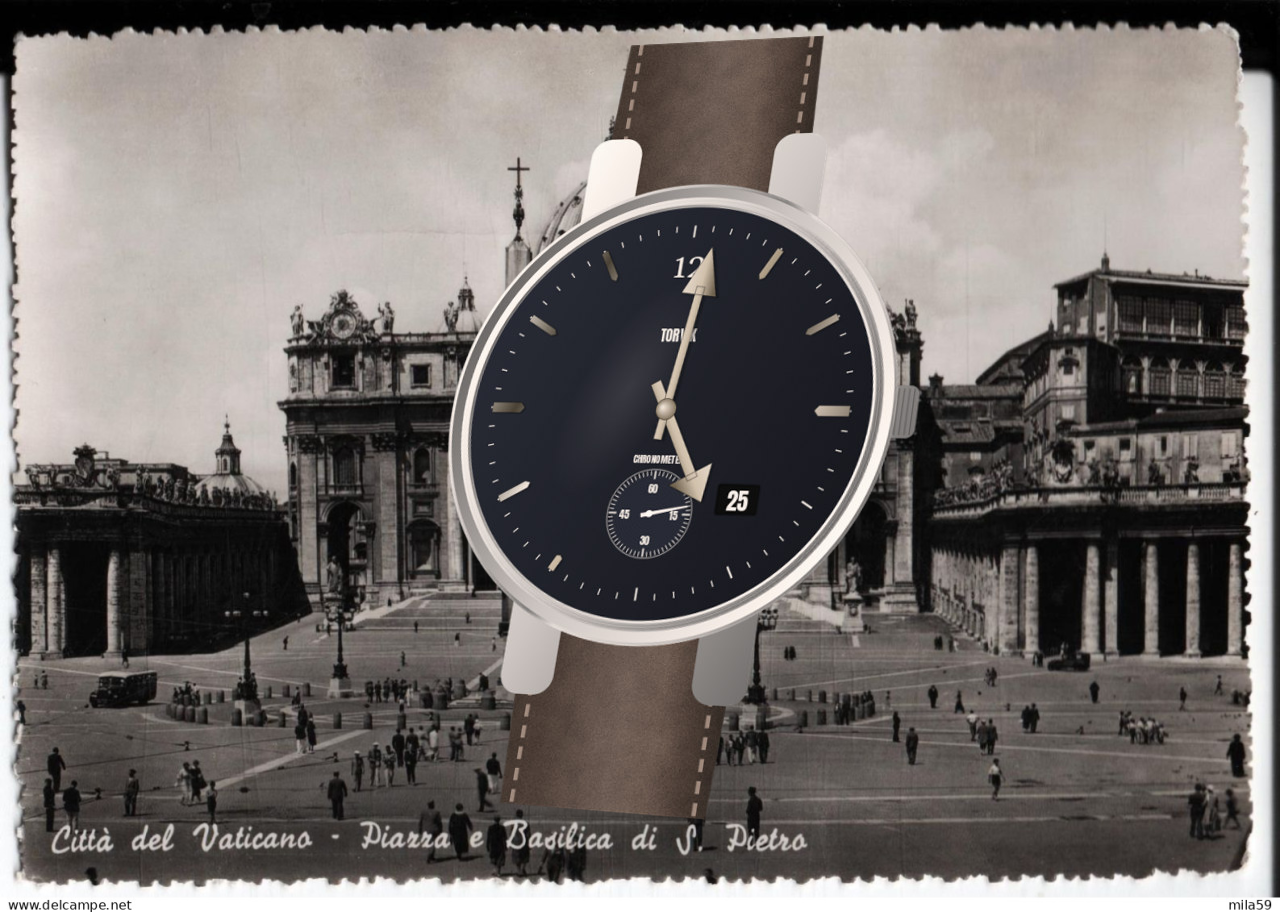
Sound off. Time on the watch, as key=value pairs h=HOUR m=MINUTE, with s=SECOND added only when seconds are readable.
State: h=5 m=1 s=13
